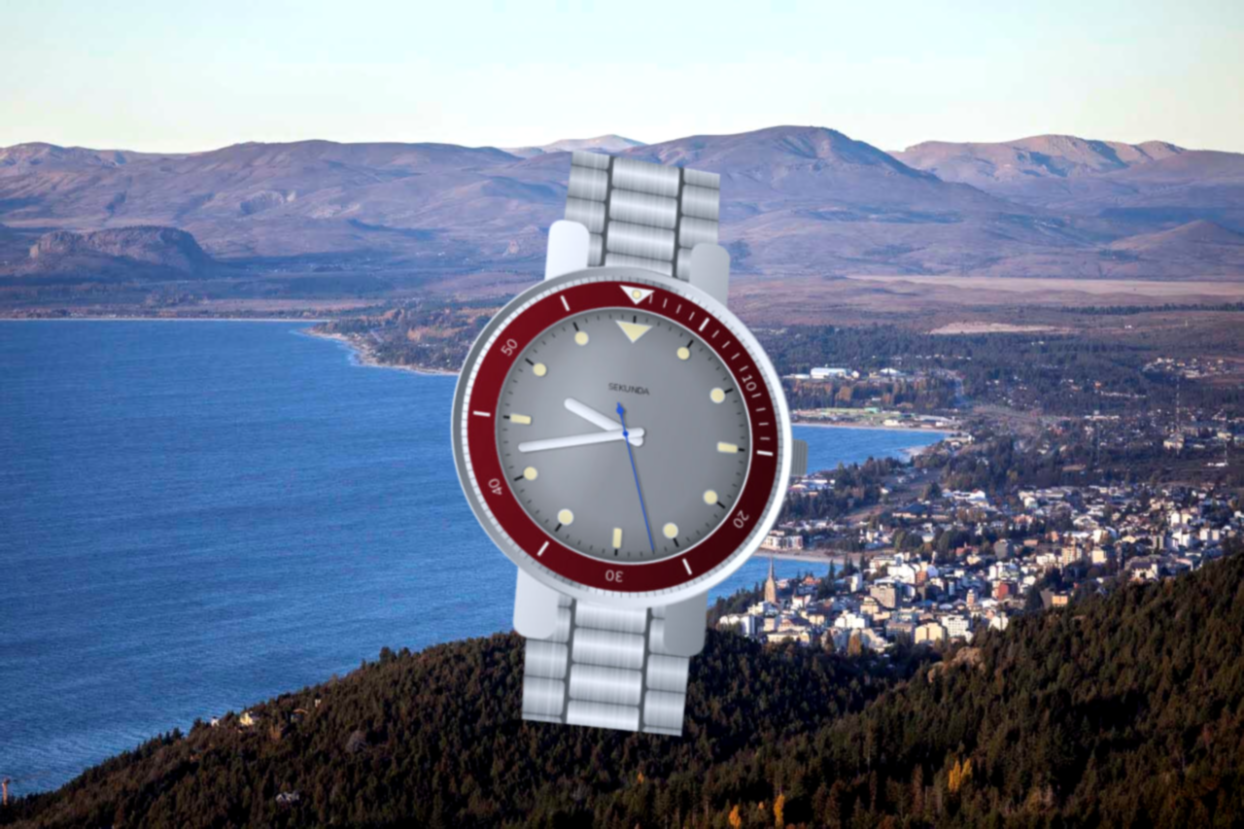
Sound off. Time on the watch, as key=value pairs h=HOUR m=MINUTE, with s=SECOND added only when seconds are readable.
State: h=9 m=42 s=27
